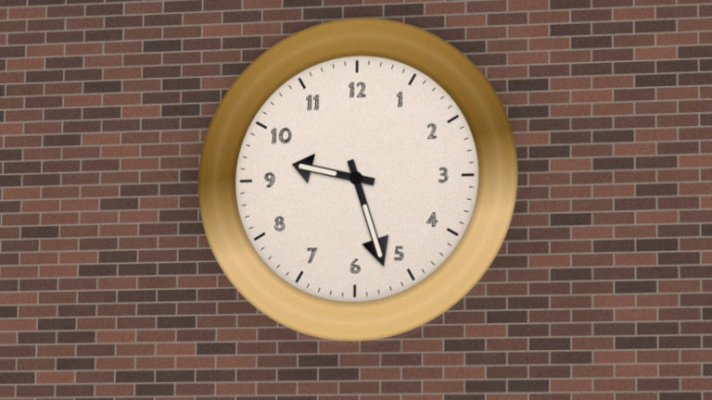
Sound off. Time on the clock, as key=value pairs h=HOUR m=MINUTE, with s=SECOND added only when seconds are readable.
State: h=9 m=27
